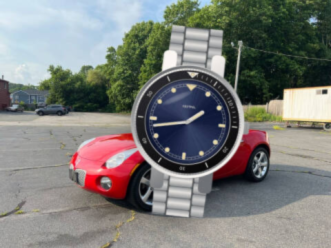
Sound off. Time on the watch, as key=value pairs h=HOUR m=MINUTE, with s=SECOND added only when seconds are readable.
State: h=1 m=43
